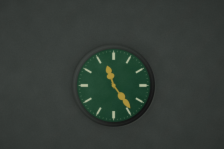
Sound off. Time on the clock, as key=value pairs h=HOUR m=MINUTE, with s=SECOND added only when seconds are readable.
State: h=11 m=24
